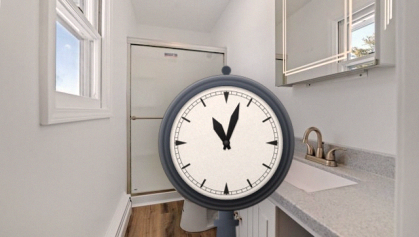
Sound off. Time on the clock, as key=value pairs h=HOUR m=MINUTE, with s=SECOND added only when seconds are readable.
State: h=11 m=3
